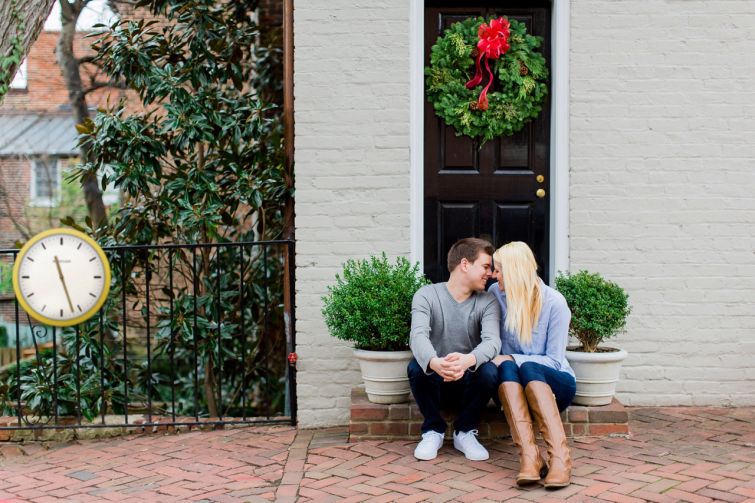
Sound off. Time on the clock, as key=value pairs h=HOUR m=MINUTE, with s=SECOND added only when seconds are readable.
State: h=11 m=27
